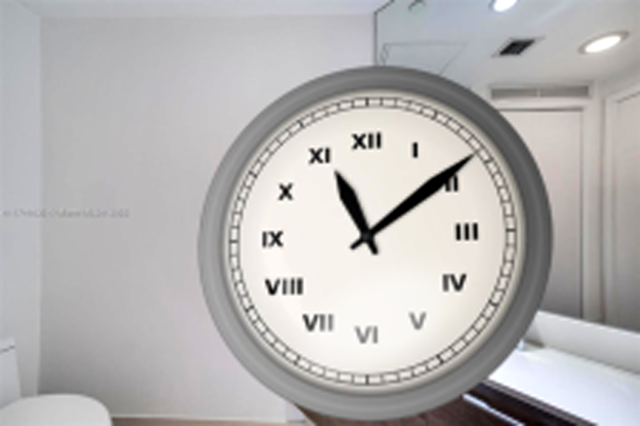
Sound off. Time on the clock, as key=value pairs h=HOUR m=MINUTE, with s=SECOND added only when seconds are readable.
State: h=11 m=9
